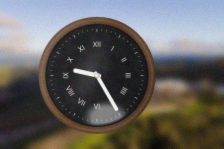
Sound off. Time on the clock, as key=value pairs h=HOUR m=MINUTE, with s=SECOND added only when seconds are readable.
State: h=9 m=25
